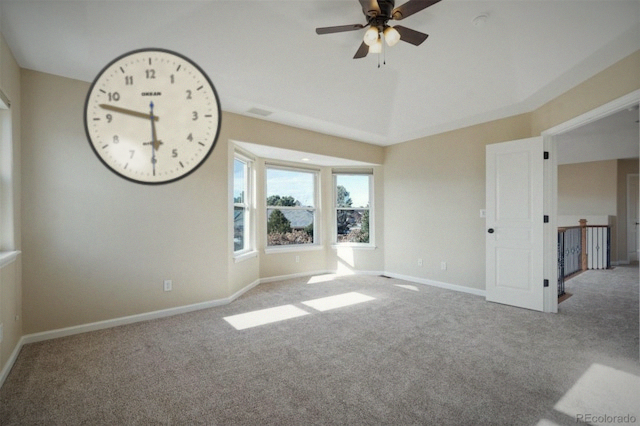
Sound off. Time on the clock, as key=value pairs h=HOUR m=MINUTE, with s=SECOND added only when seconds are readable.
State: h=5 m=47 s=30
